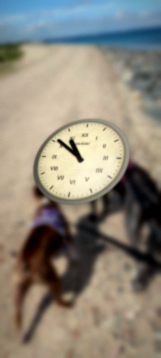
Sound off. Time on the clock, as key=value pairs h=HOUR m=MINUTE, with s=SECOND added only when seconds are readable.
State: h=10 m=51
